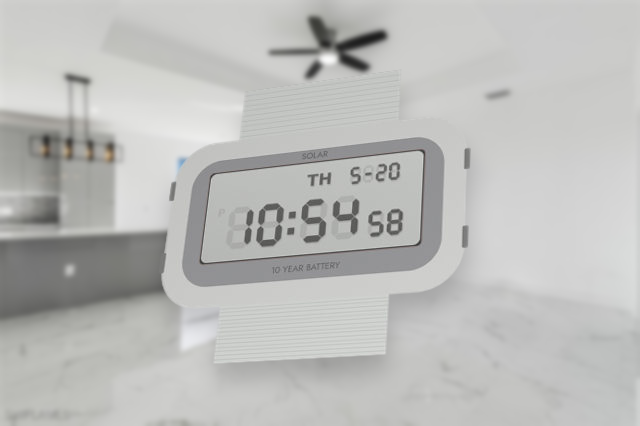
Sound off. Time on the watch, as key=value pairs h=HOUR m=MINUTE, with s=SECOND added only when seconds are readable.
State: h=10 m=54 s=58
